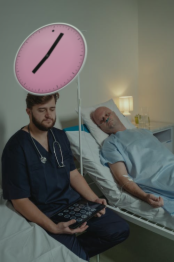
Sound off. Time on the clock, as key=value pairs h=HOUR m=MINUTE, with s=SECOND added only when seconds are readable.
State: h=7 m=4
